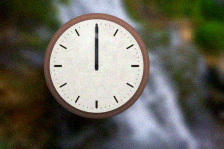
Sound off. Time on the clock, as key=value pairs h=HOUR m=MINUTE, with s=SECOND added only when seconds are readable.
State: h=12 m=0
